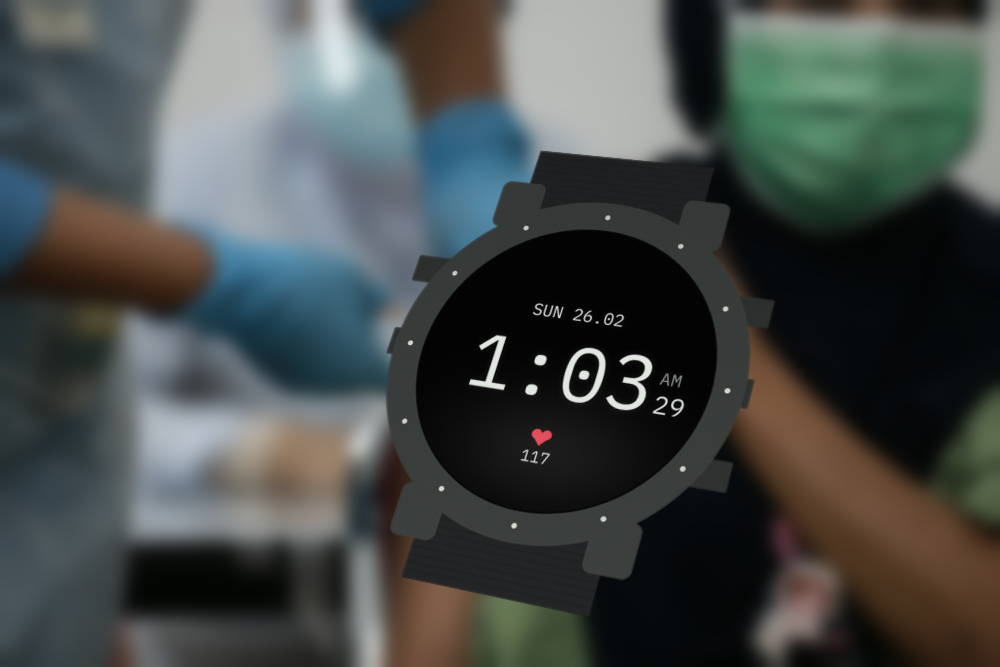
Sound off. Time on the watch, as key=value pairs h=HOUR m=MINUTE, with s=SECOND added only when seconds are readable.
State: h=1 m=3 s=29
